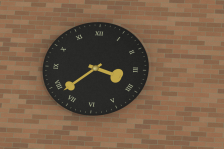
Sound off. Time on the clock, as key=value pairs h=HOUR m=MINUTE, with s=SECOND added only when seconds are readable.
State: h=3 m=38
